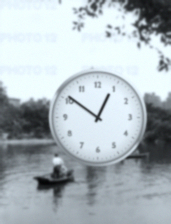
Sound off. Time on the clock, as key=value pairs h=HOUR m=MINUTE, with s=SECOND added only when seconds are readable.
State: h=12 m=51
